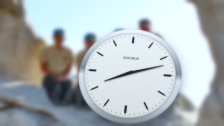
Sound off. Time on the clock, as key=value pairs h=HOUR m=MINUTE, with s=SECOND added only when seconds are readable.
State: h=8 m=12
